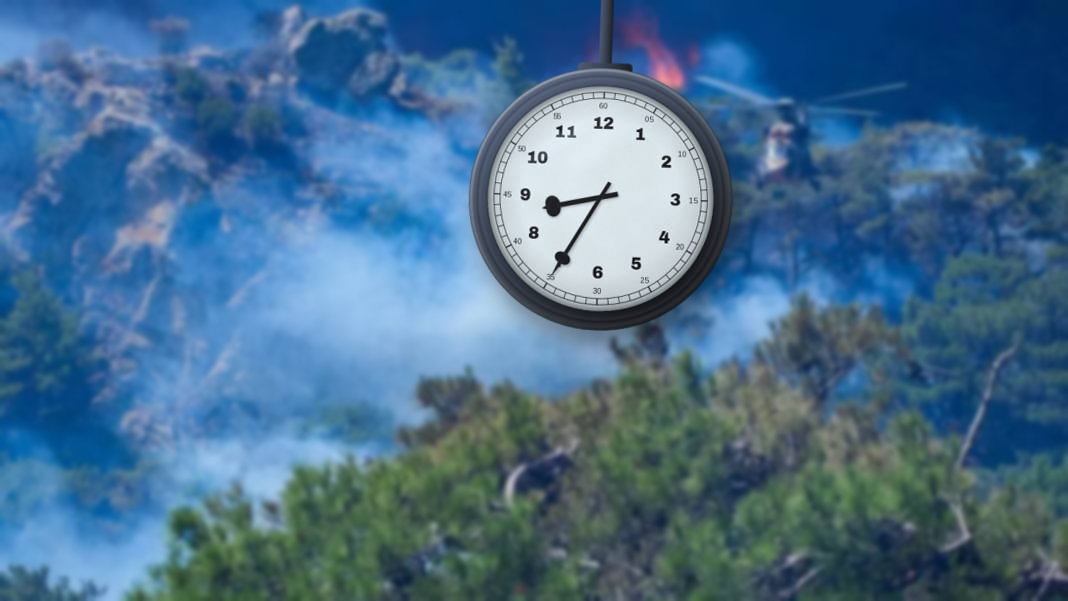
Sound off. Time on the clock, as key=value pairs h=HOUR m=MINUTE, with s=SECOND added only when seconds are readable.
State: h=8 m=35
